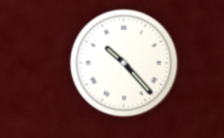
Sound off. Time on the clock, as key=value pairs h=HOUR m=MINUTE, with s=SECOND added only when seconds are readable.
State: h=10 m=23
